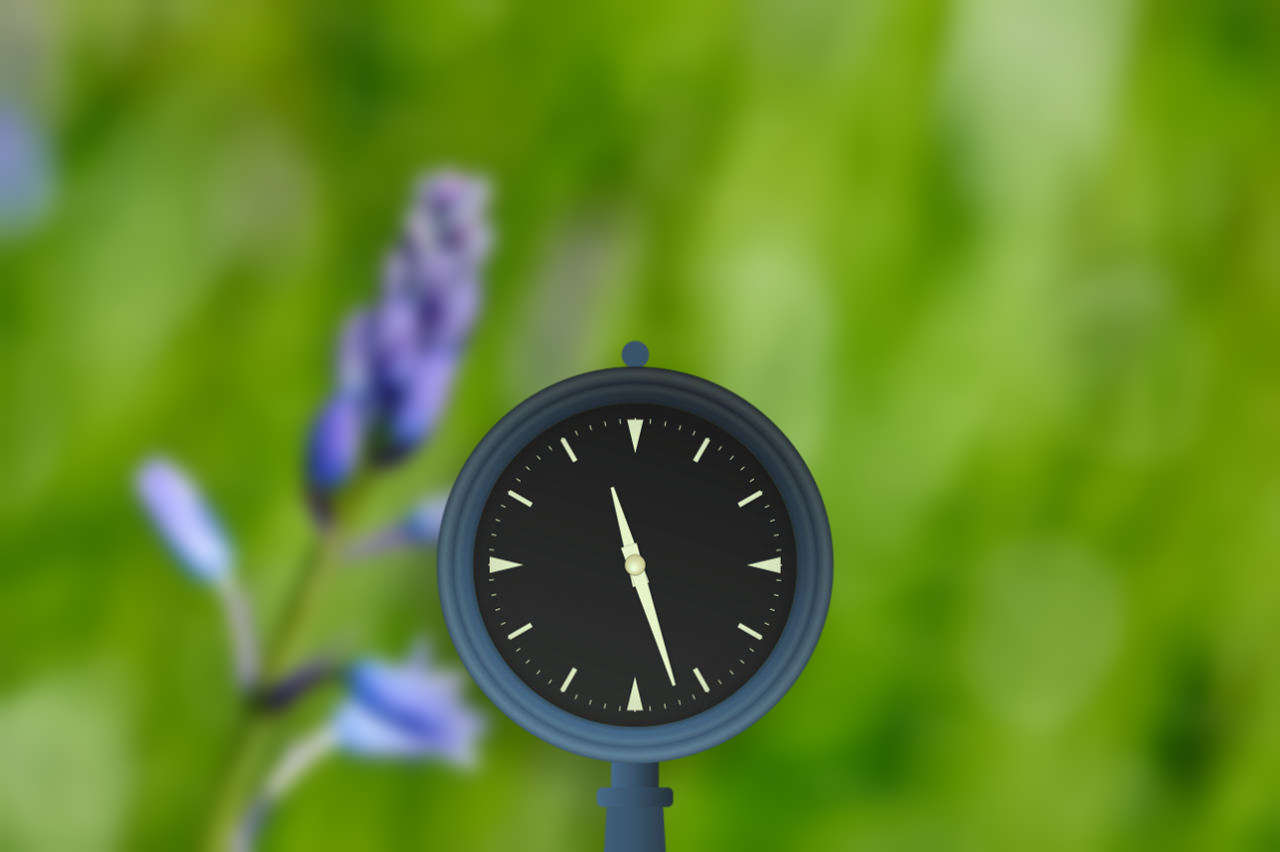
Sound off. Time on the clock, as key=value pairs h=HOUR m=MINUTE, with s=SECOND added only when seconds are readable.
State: h=11 m=27
